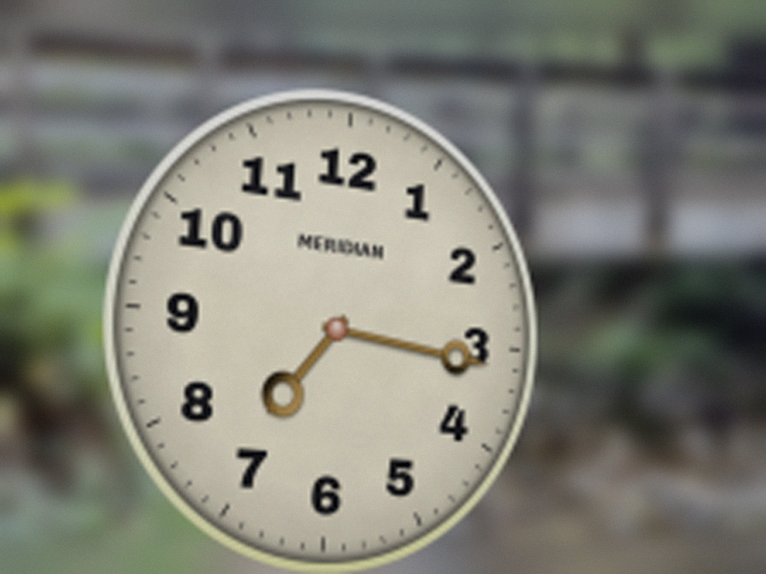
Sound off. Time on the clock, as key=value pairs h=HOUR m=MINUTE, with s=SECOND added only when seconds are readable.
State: h=7 m=16
